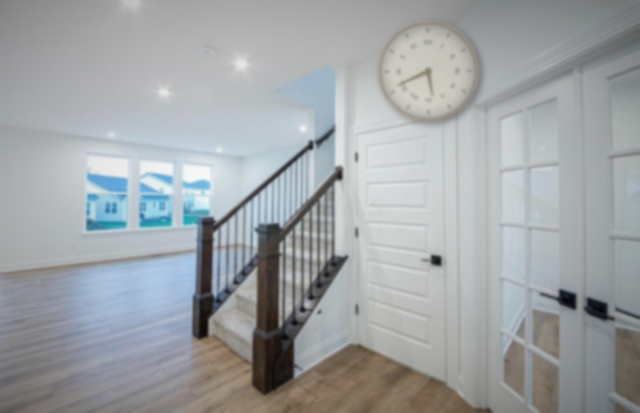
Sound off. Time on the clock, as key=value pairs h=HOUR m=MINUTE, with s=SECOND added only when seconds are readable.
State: h=5 m=41
